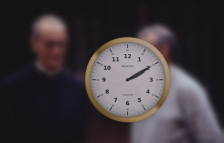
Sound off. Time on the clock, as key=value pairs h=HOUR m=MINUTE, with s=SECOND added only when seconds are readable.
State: h=2 m=10
